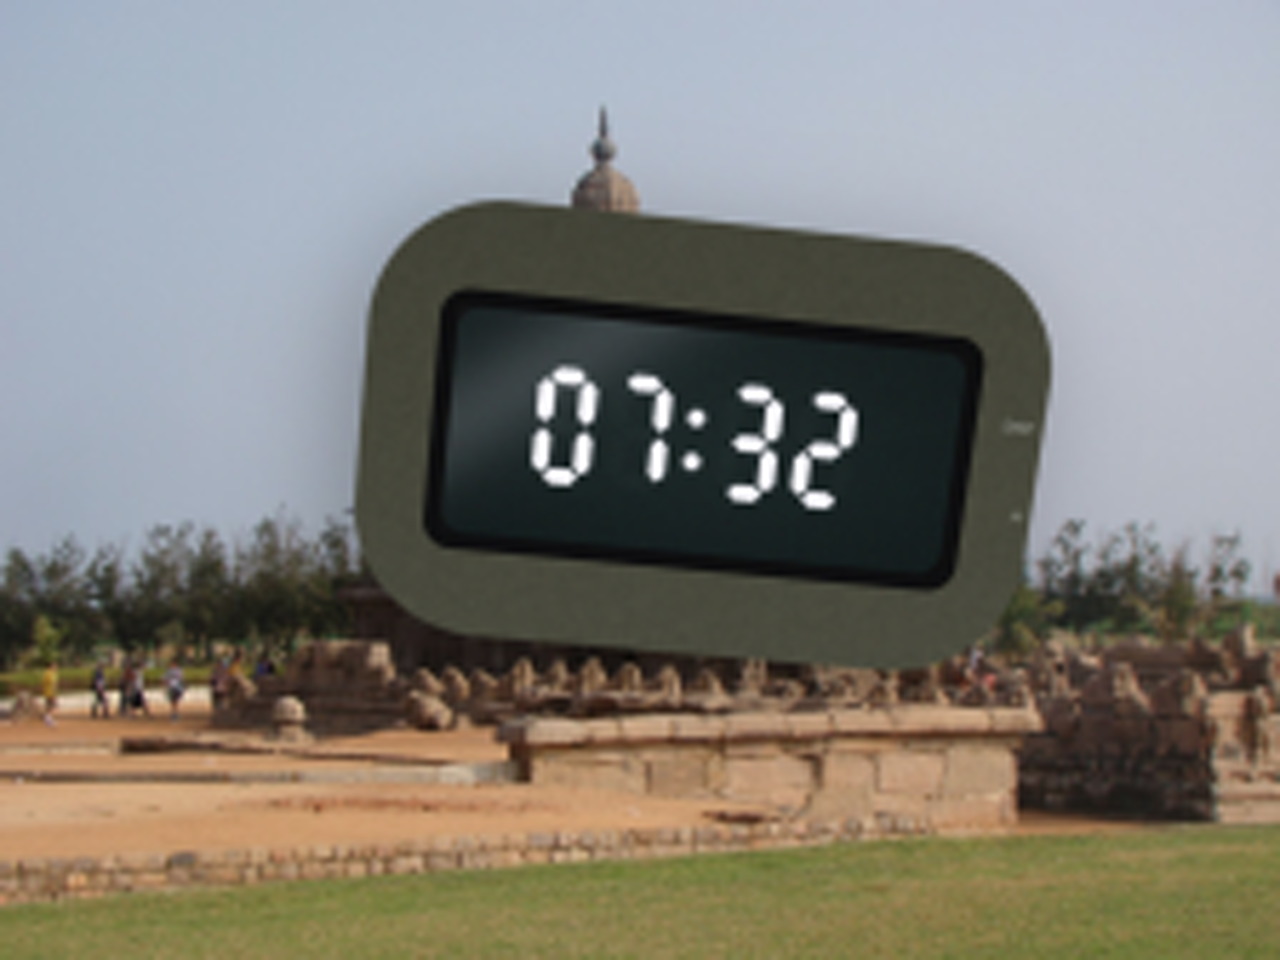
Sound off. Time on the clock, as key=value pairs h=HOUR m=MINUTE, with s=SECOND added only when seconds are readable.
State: h=7 m=32
